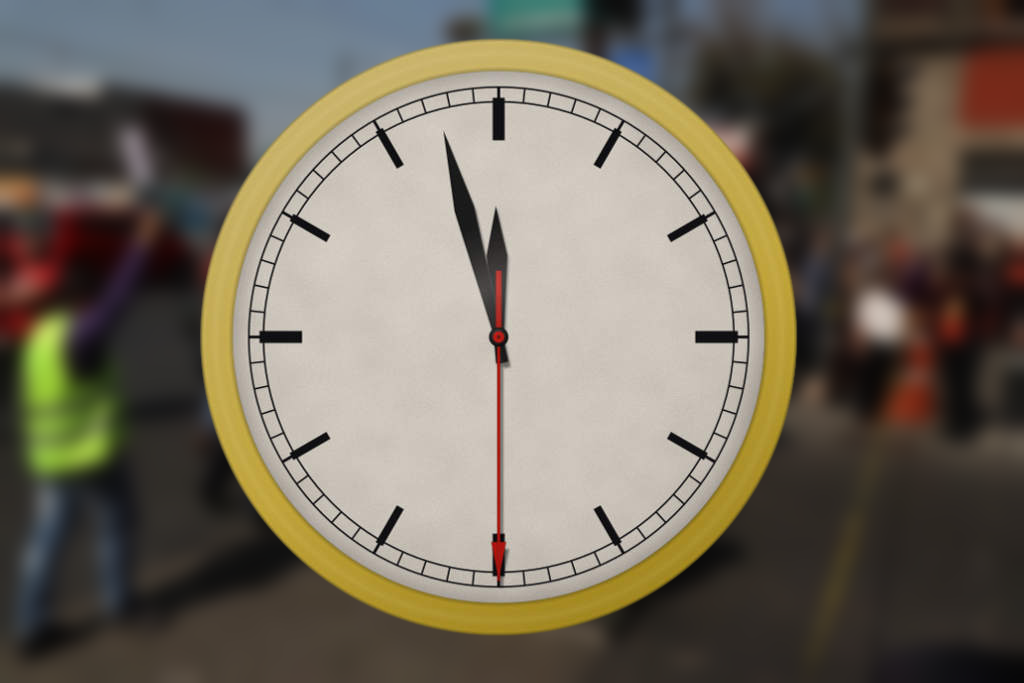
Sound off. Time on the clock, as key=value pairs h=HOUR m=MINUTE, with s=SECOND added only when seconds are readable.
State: h=11 m=57 s=30
